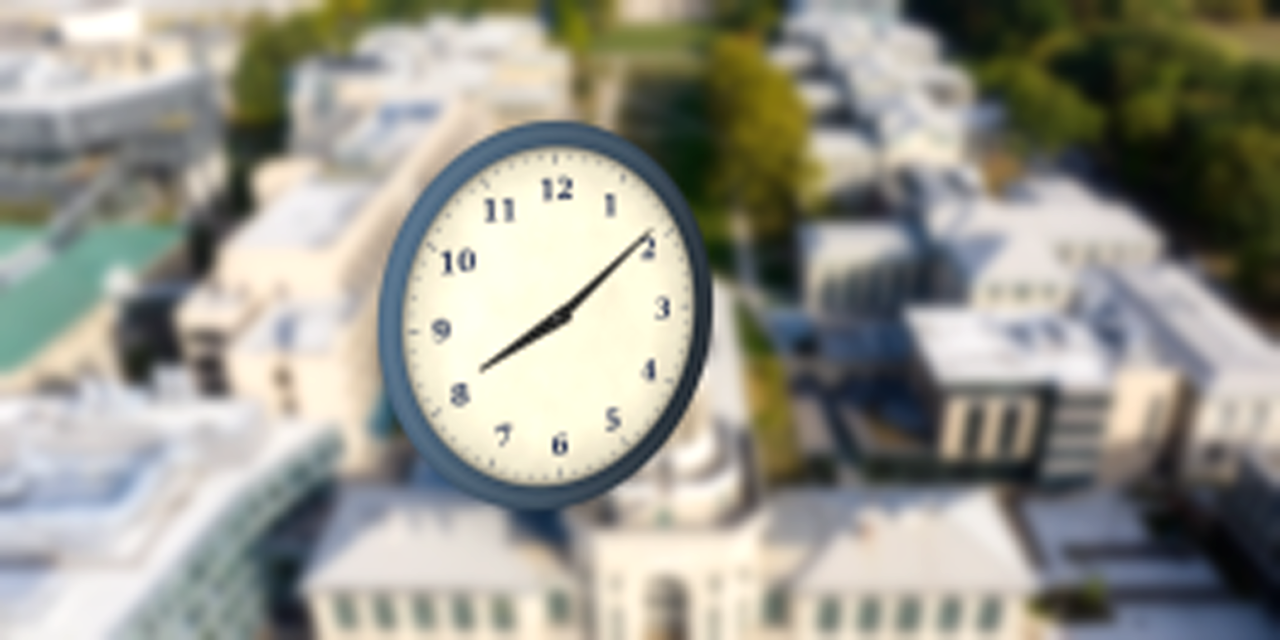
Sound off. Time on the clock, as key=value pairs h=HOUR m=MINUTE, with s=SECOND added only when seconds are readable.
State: h=8 m=9
